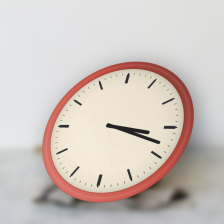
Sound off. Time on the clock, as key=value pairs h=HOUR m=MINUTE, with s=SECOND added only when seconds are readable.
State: h=3 m=18
